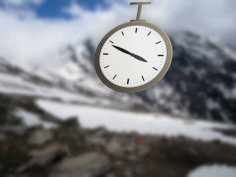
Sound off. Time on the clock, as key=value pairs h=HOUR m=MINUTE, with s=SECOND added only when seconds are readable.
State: h=3 m=49
